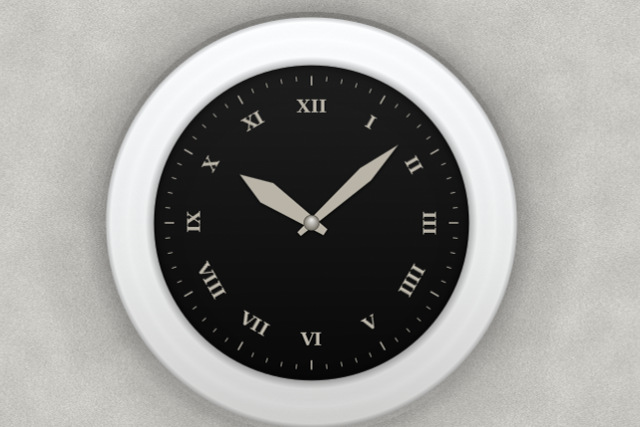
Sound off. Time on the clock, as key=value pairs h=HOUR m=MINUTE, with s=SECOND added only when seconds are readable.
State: h=10 m=8
